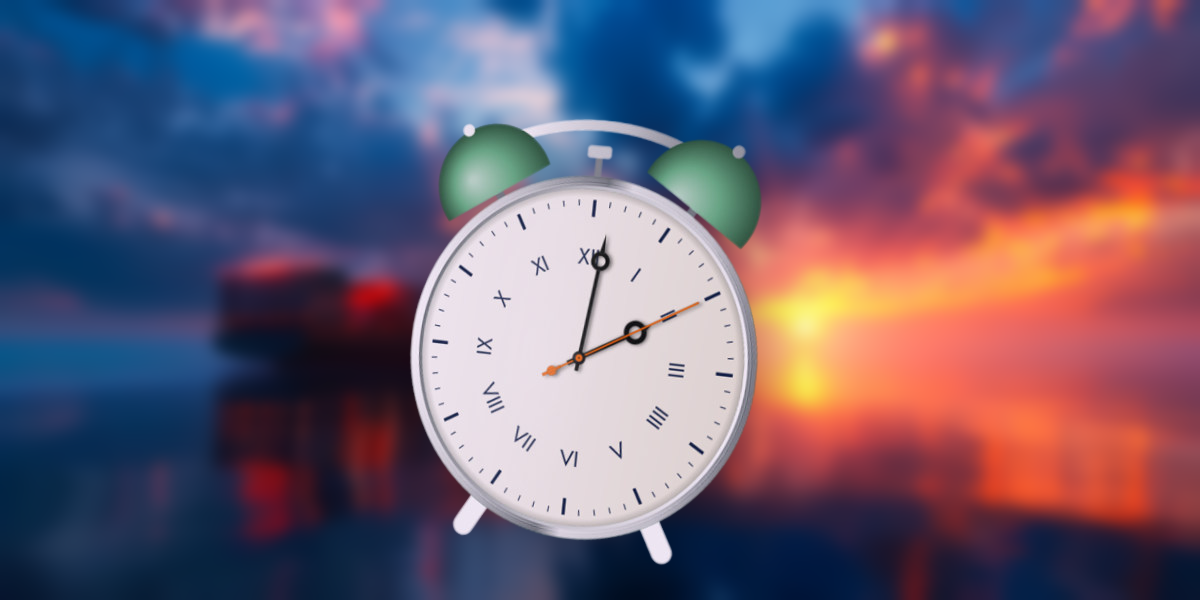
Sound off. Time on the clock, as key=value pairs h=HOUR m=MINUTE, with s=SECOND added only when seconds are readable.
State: h=2 m=1 s=10
